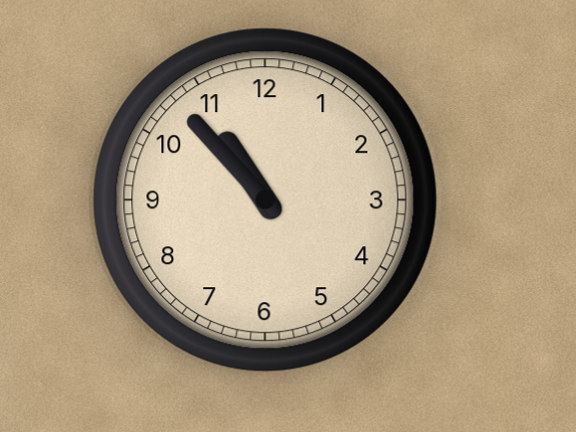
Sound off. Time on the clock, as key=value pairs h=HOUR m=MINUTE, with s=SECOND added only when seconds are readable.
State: h=10 m=53
